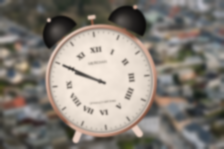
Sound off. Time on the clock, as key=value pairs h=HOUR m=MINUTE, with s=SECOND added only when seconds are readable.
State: h=9 m=50
